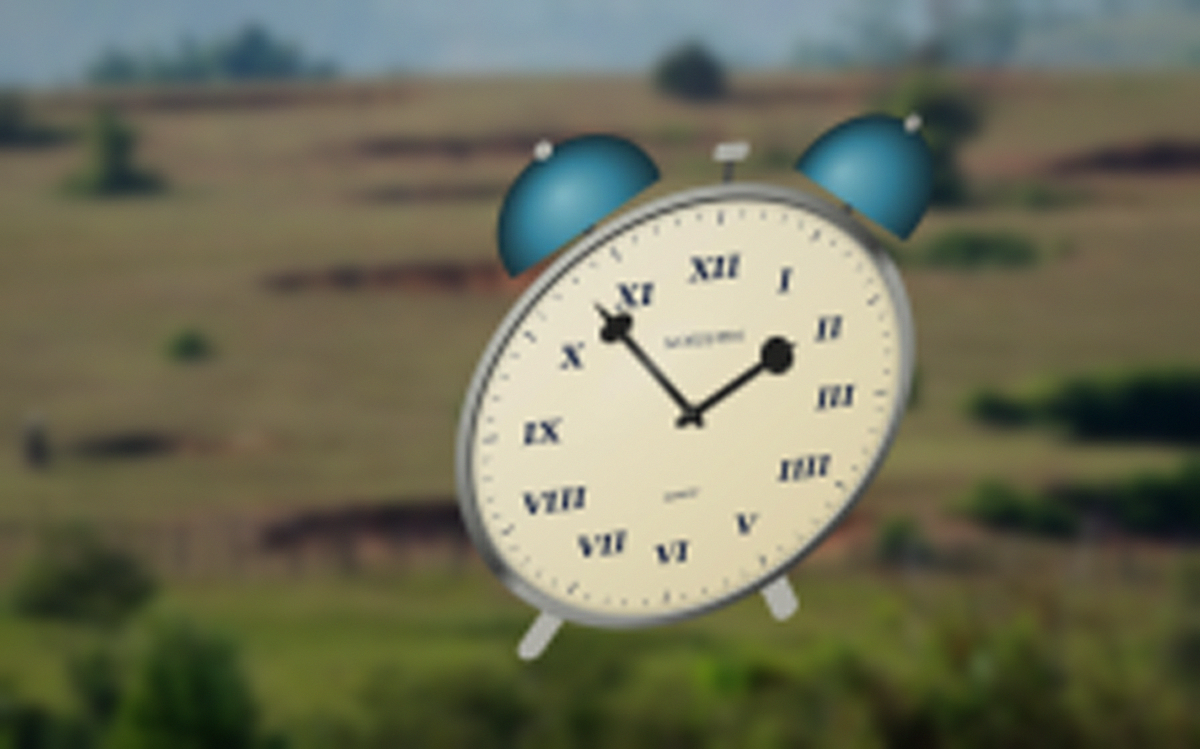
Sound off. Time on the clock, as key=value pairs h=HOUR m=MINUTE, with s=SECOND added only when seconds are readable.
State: h=1 m=53
